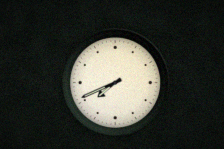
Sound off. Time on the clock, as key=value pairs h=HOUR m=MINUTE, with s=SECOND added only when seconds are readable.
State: h=7 m=41
